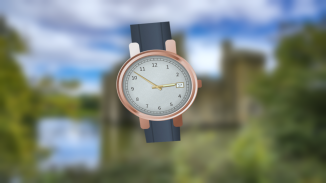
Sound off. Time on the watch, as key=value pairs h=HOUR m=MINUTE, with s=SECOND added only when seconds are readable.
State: h=2 m=52
